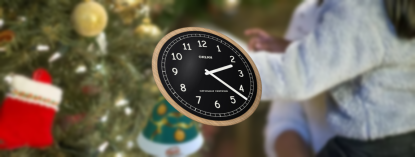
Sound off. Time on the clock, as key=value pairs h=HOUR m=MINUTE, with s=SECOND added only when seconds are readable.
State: h=2 m=22
